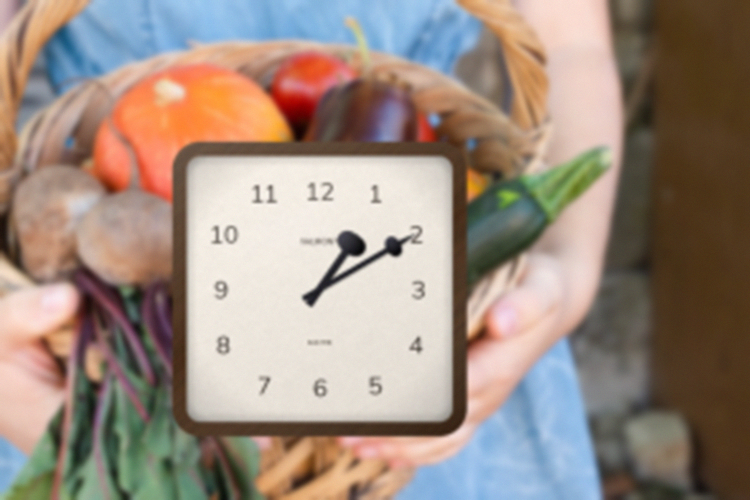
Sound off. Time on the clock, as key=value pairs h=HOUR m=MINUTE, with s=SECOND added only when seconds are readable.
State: h=1 m=10
